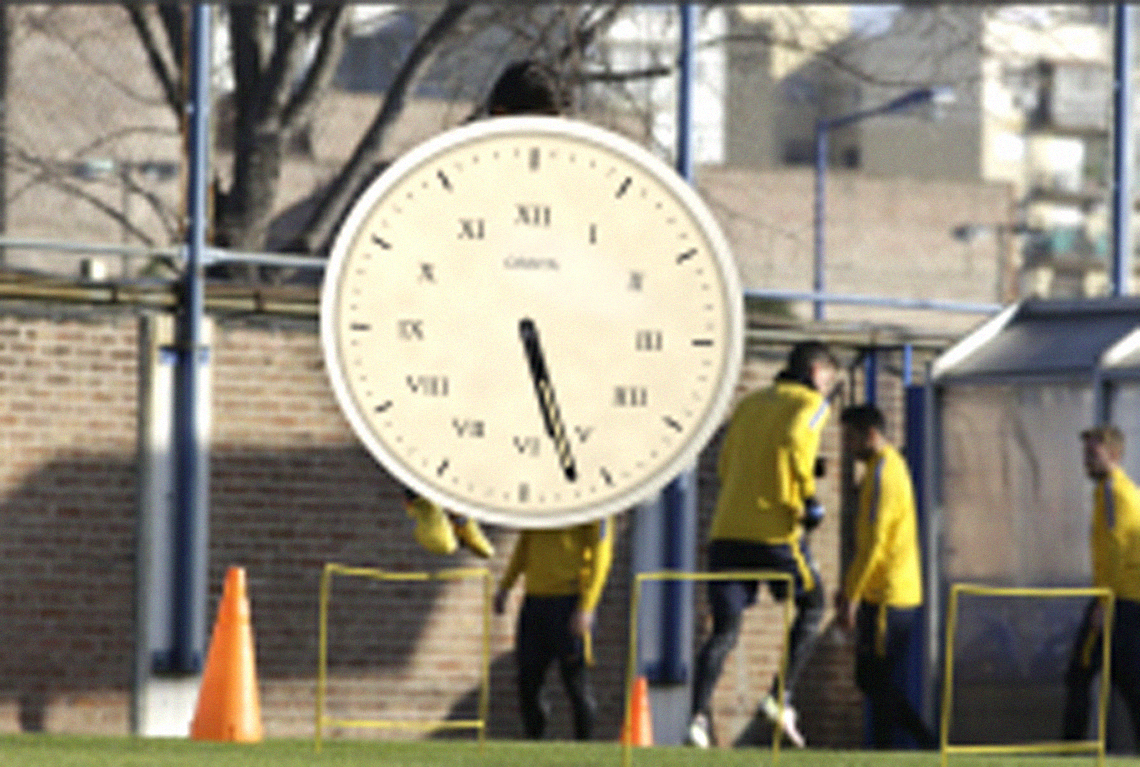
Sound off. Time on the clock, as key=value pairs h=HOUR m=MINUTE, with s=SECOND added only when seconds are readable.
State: h=5 m=27
